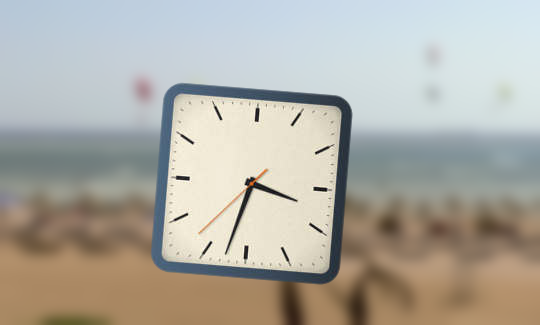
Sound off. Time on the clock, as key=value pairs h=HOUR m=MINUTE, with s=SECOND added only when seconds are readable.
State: h=3 m=32 s=37
